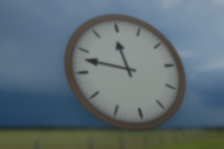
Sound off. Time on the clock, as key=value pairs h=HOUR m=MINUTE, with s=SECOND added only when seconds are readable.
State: h=11 m=48
